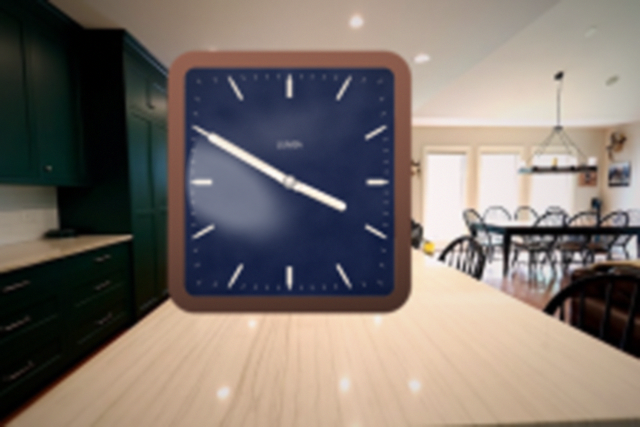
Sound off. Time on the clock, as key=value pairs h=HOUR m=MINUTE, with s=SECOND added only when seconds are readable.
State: h=3 m=50
